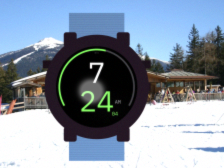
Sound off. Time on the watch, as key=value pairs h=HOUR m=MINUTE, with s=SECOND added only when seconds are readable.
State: h=7 m=24
